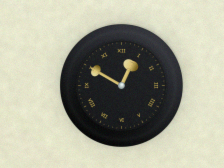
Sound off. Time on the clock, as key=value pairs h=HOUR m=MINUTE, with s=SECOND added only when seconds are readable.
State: h=12 m=50
